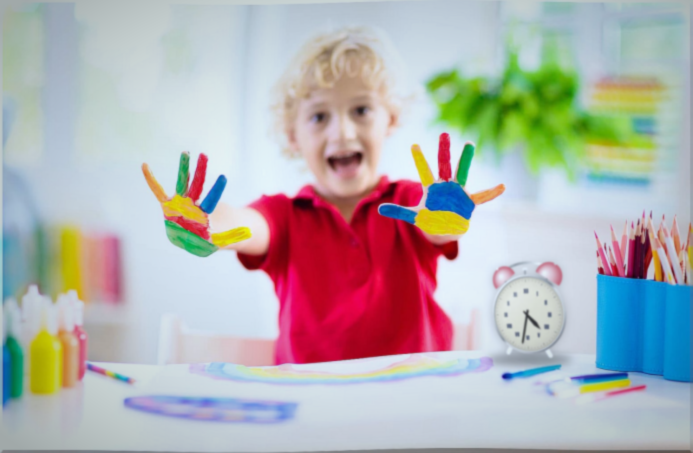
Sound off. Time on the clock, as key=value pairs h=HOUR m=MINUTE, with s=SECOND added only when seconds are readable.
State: h=4 m=32
